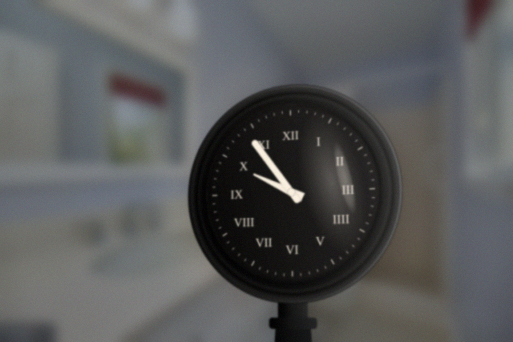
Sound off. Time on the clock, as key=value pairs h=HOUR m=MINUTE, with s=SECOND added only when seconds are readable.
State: h=9 m=54
